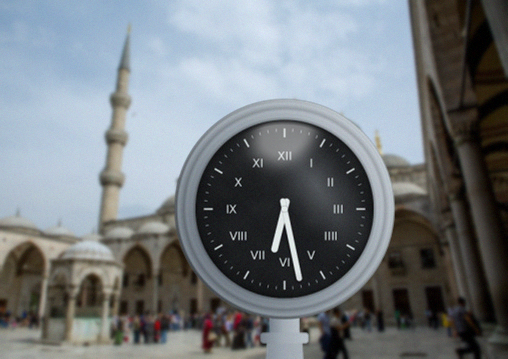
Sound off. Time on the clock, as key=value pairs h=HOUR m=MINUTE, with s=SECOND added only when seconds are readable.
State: h=6 m=28
